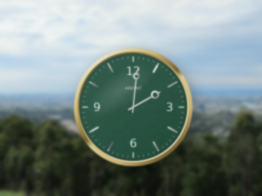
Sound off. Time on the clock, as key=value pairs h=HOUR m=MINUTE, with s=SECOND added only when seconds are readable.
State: h=2 m=1
